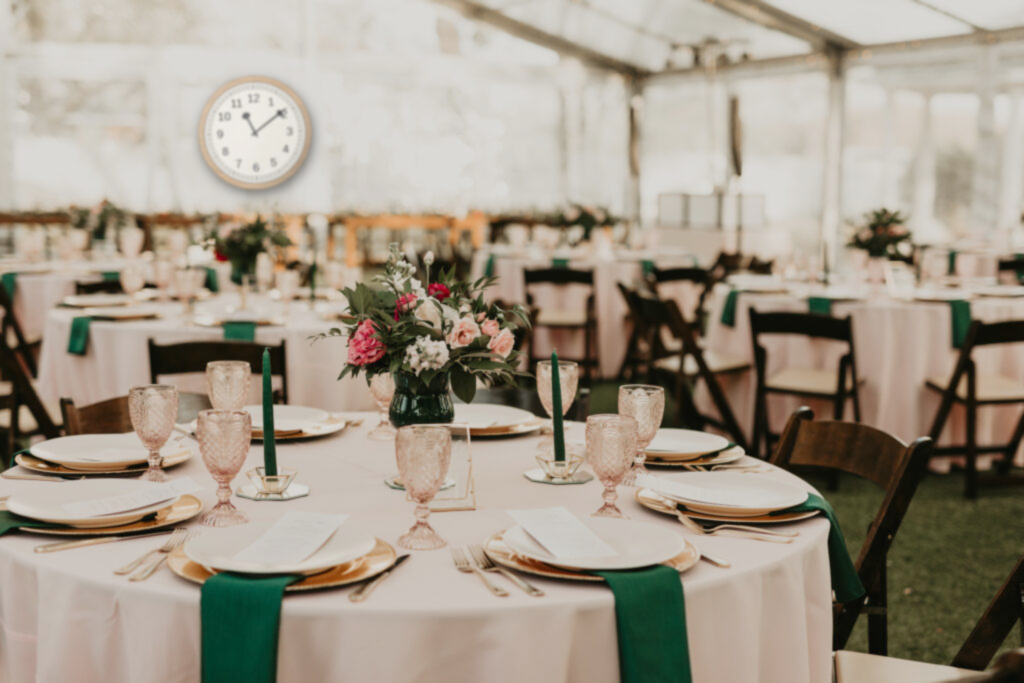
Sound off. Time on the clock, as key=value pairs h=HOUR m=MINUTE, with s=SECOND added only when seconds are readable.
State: h=11 m=9
